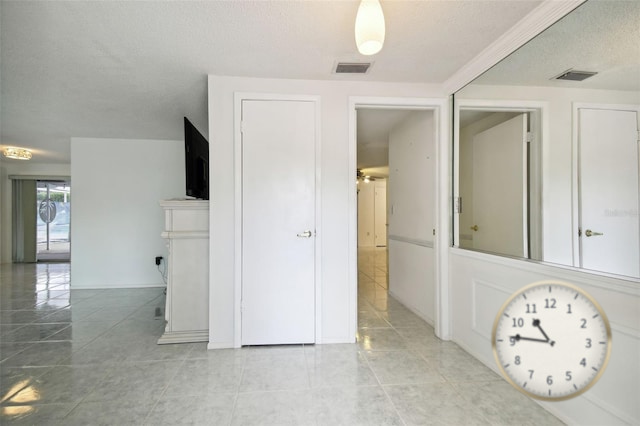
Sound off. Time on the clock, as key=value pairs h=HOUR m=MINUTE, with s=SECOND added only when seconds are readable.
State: h=10 m=46
